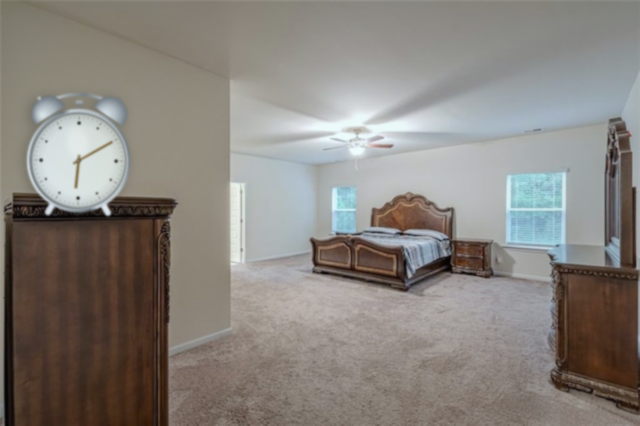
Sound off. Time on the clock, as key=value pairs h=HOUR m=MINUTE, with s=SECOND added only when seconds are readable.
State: h=6 m=10
